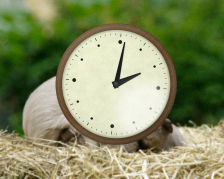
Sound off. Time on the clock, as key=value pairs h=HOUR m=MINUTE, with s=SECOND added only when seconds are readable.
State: h=2 m=1
